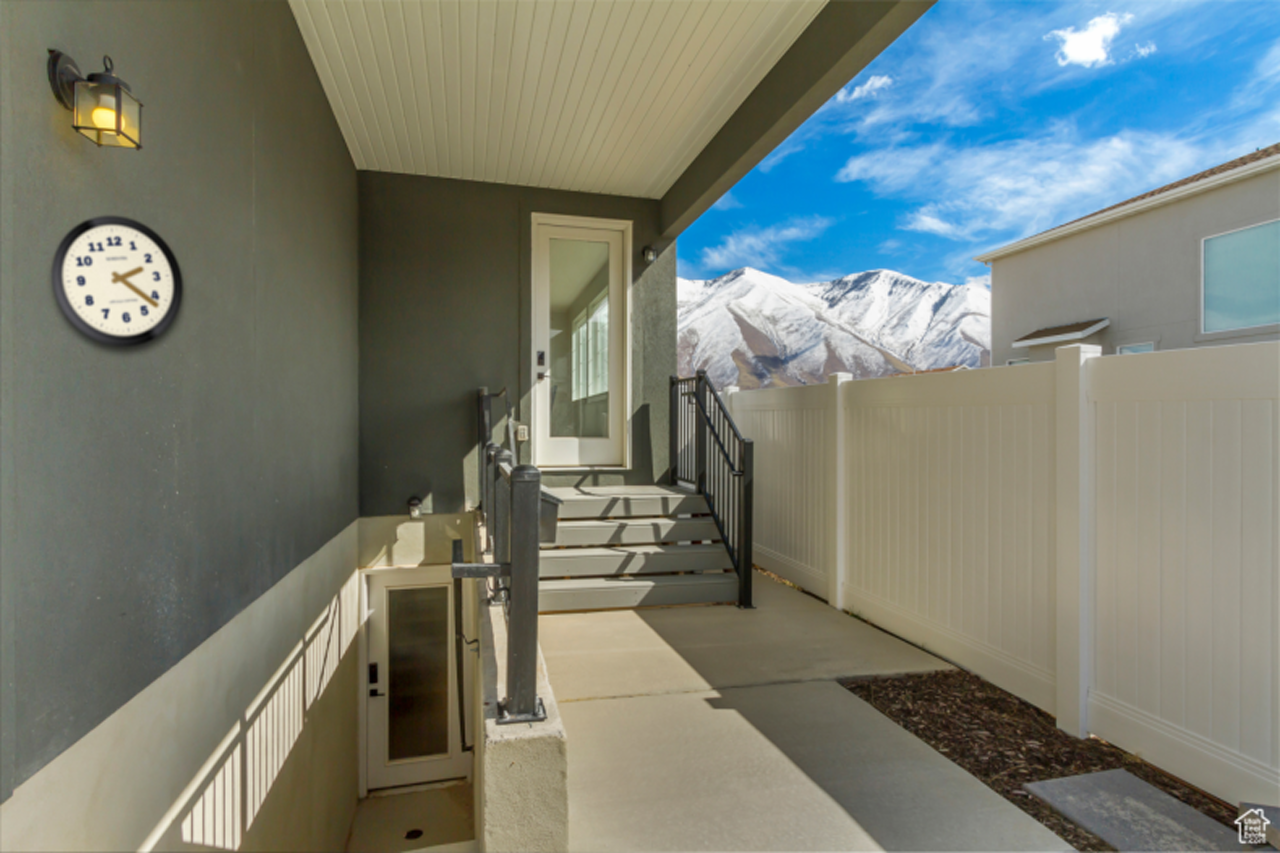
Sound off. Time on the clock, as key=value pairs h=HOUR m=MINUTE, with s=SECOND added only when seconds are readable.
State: h=2 m=22
